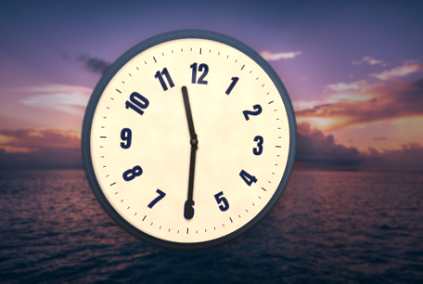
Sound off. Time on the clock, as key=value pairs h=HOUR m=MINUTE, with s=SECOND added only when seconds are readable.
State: h=11 m=30
